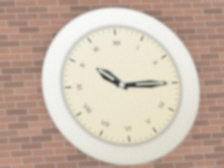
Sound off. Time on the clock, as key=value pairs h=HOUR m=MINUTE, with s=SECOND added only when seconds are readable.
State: h=10 m=15
